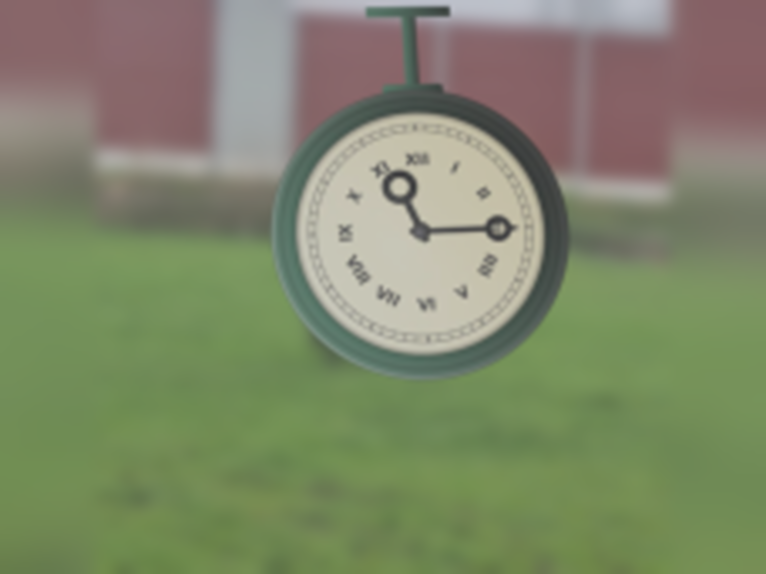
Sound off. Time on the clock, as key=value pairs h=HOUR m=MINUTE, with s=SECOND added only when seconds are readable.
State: h=11 m=15
